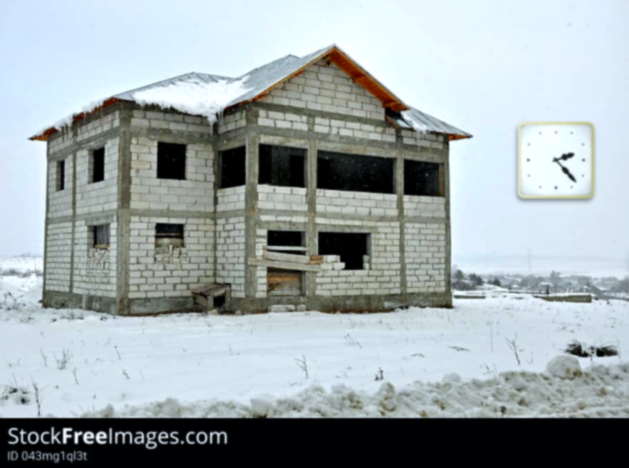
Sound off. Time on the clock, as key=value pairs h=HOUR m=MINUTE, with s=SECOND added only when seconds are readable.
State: h=2 m=23
